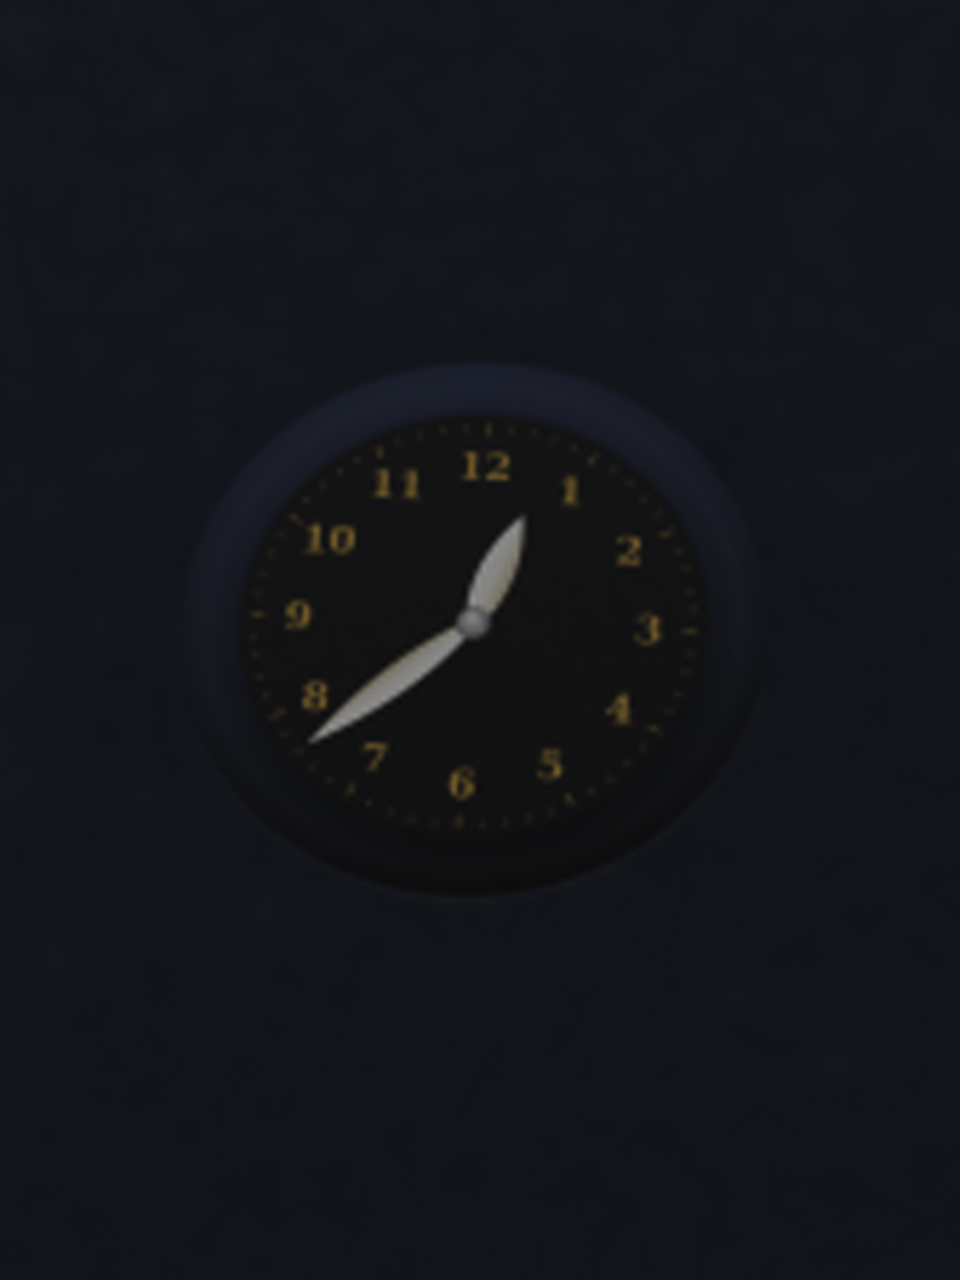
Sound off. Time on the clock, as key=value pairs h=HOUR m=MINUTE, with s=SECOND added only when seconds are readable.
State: h=12 m=38
